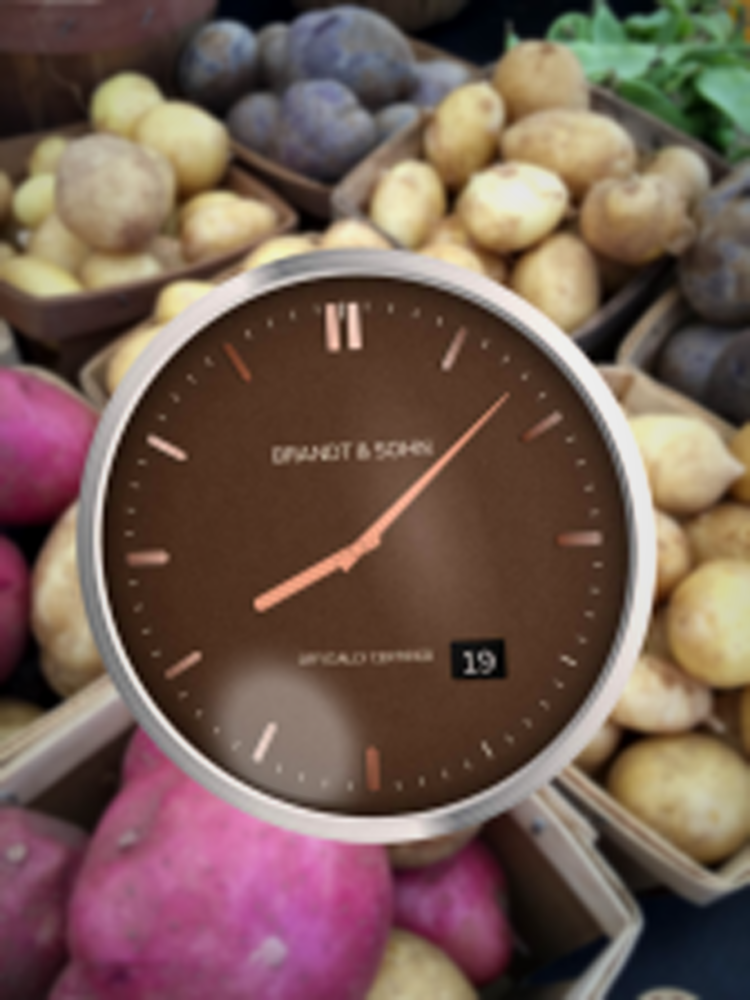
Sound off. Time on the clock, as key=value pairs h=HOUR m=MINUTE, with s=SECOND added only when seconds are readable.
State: h=8 m=8
